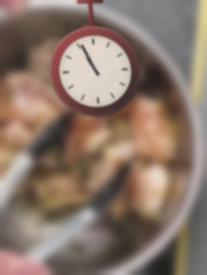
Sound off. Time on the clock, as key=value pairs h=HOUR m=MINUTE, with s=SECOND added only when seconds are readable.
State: h=10 m=56
